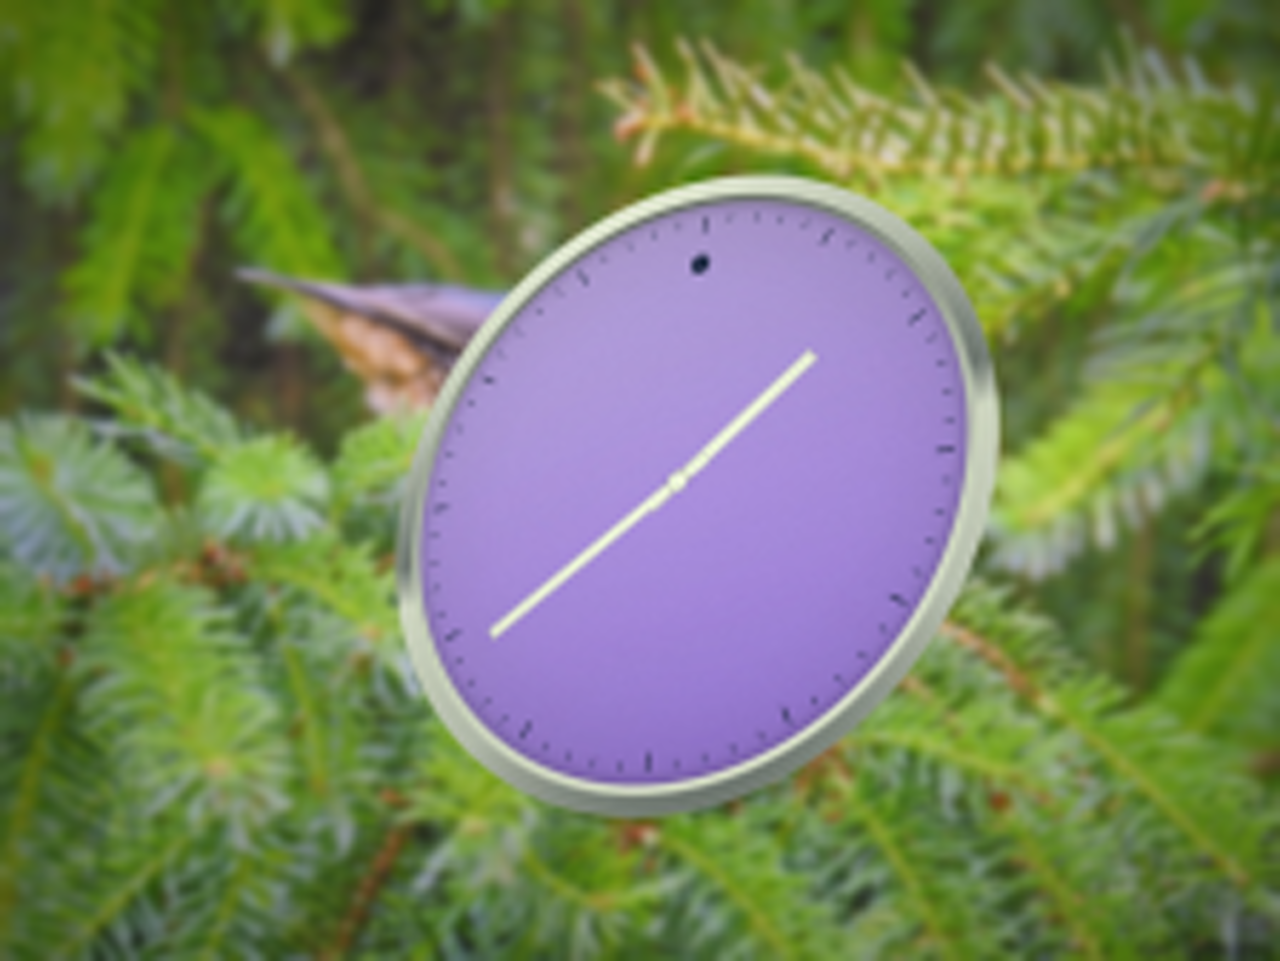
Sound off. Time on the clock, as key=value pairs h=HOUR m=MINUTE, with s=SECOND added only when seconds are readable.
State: h=1 m=39
